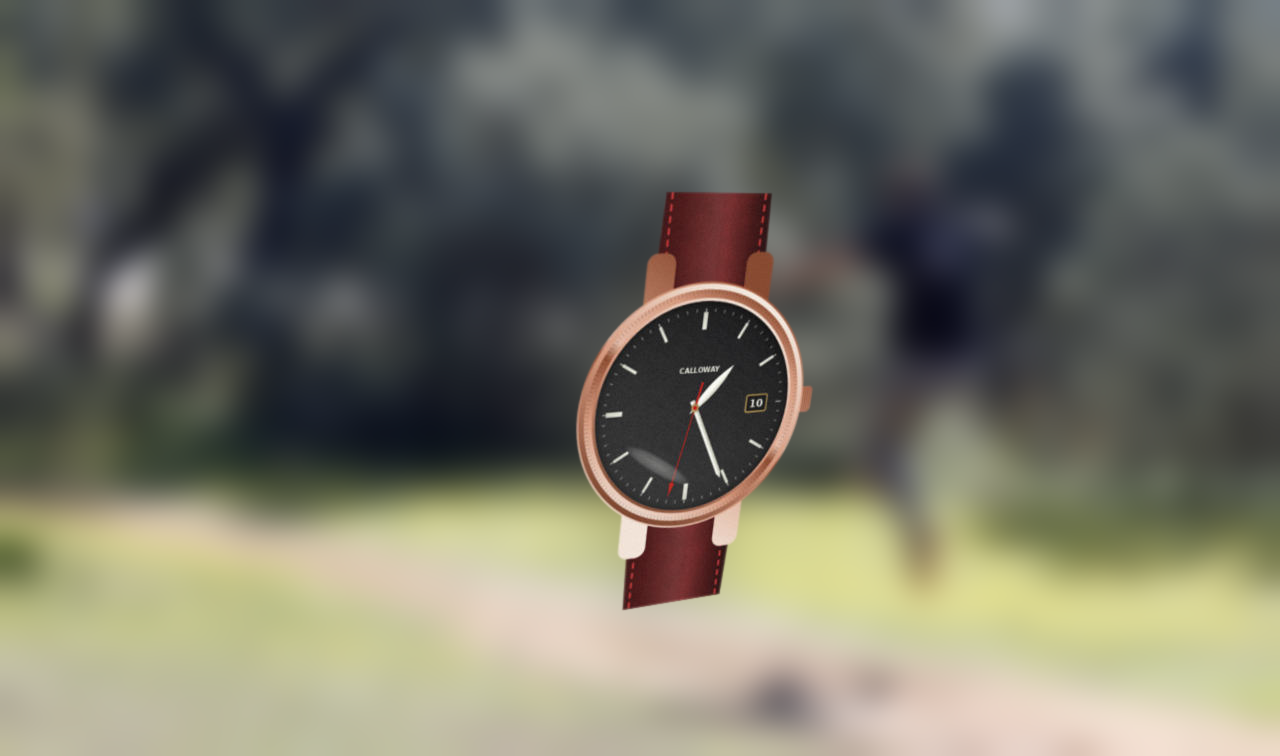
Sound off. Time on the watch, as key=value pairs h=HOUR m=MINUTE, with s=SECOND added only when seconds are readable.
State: h=1 m=25 s=32
